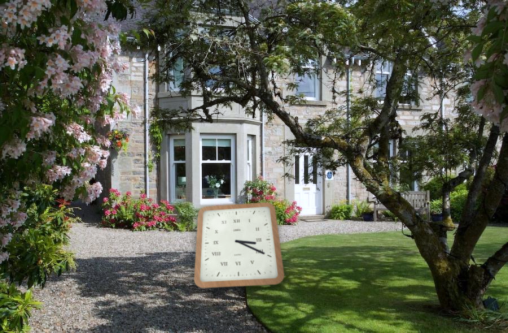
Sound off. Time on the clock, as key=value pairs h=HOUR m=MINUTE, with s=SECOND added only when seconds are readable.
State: h=3 m=20
